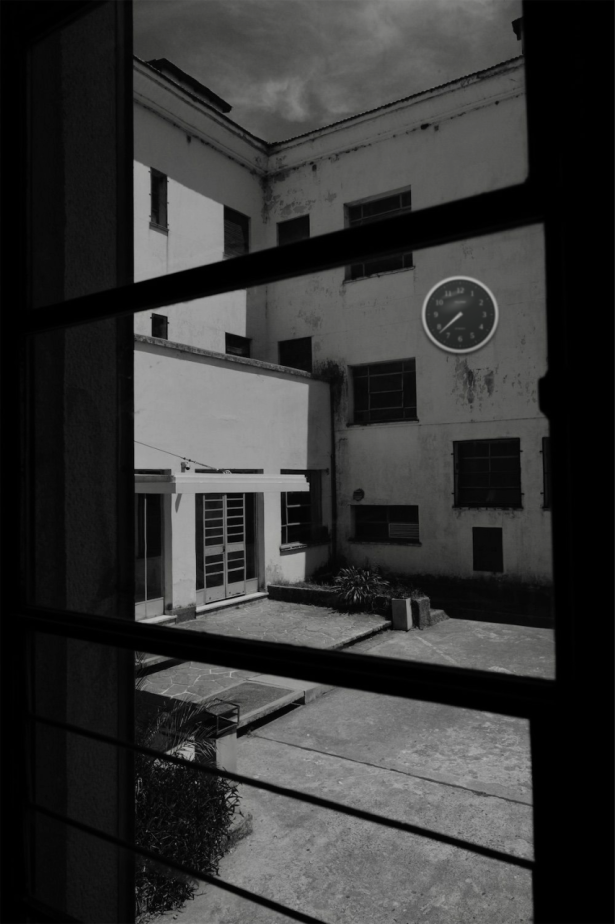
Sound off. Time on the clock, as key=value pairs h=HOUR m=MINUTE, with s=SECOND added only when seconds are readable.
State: h=7 m=38
